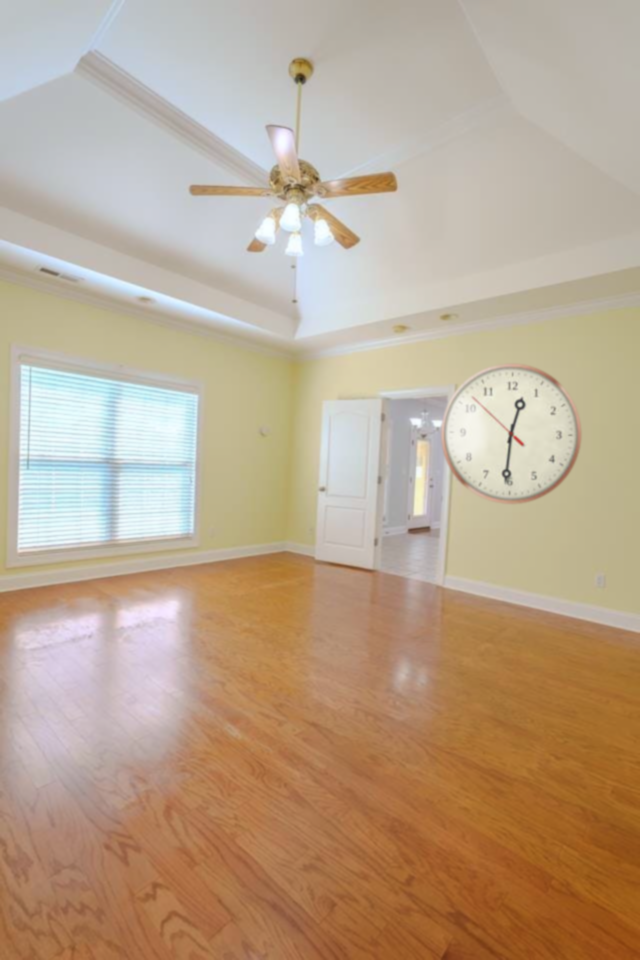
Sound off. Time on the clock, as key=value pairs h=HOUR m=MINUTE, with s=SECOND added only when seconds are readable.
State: h=12 m=30 s=52
